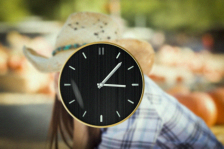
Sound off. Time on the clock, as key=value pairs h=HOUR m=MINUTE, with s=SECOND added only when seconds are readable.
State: h=3 m=7
